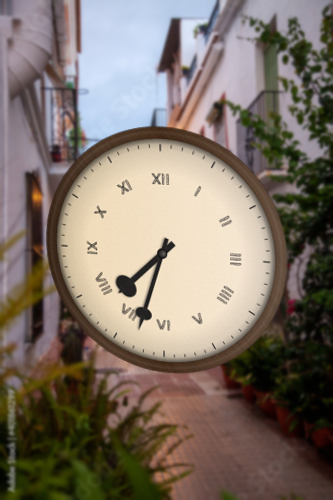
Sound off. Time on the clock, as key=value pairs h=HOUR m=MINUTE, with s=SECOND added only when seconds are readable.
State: h=7 m=33
